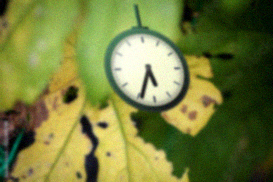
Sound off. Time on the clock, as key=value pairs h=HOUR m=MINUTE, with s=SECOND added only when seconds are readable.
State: h=5 m=34
